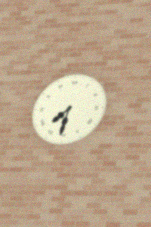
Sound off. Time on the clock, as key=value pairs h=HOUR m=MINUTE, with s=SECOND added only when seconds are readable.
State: h=7 m=31
